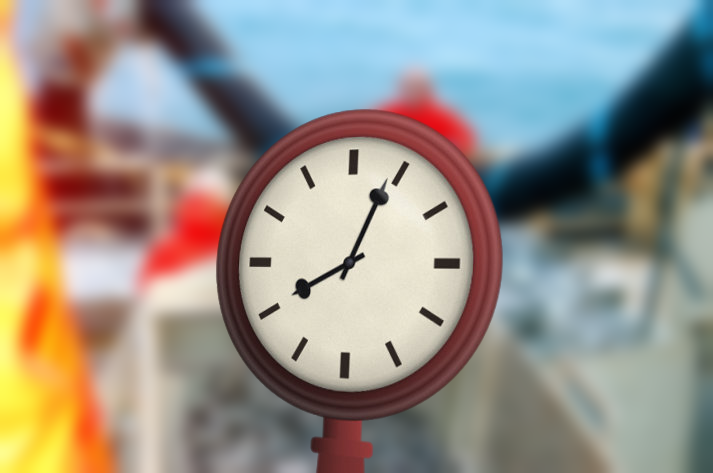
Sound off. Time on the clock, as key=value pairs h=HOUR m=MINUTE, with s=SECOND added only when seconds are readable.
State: h=8 m=4
